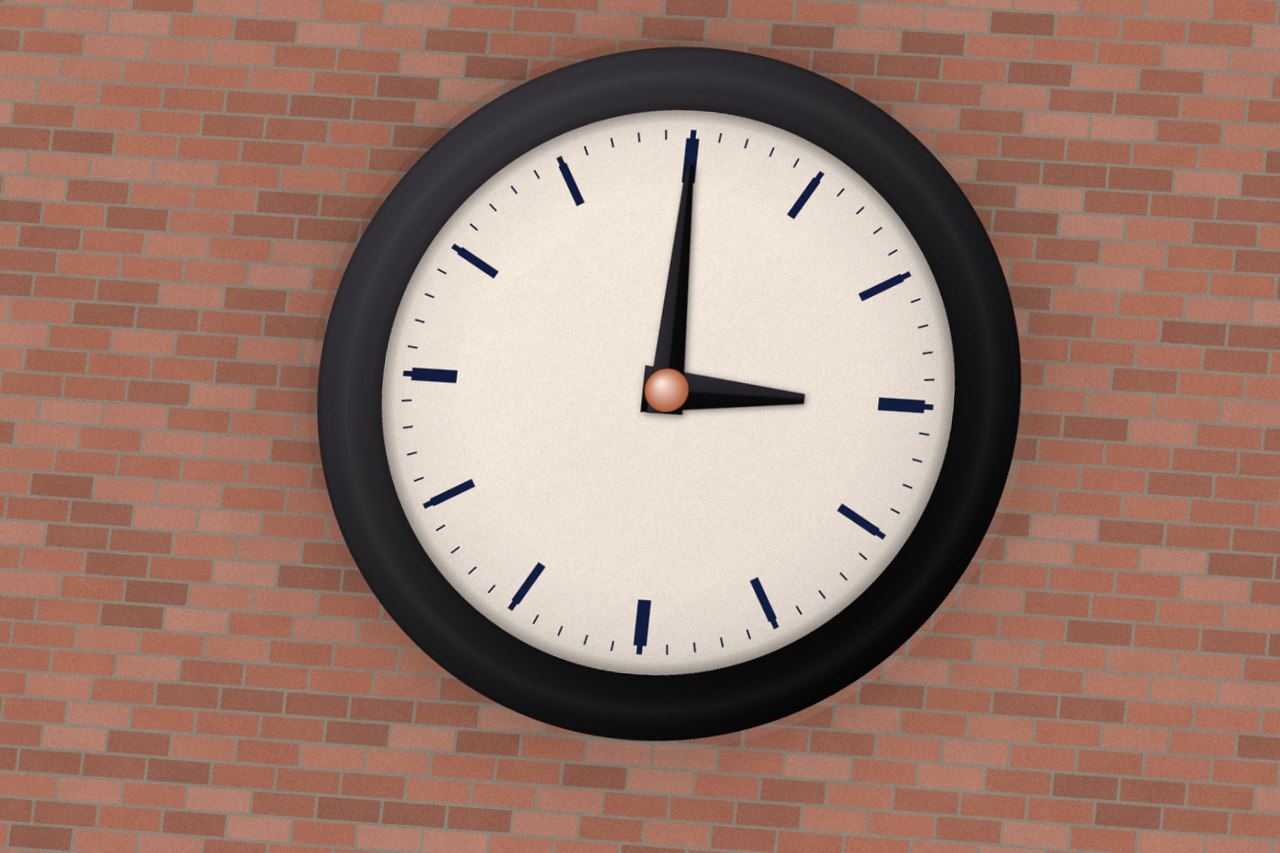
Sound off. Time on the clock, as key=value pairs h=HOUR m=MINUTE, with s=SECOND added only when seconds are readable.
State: h=3 m=0
